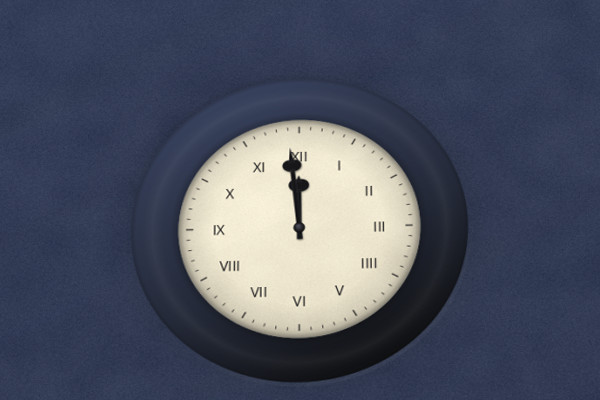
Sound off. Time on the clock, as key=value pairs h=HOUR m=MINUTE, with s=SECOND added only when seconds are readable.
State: h=11 m=59
